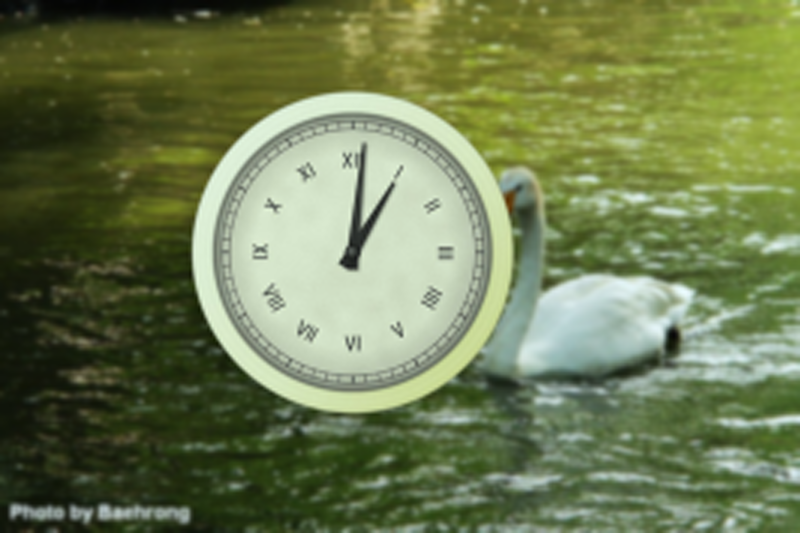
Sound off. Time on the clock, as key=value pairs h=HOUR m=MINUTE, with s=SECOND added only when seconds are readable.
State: h=1 m=1
